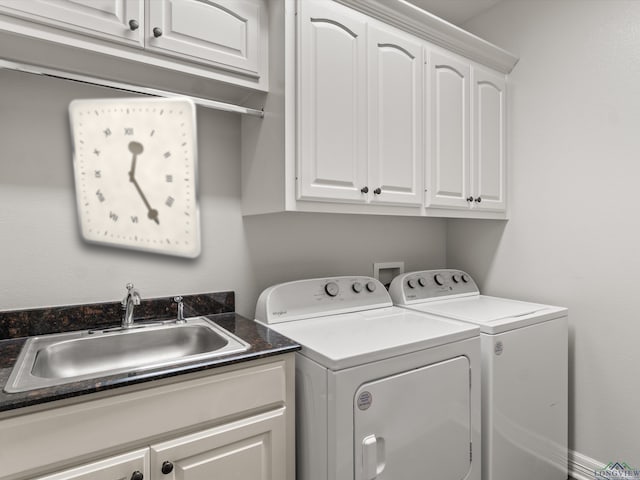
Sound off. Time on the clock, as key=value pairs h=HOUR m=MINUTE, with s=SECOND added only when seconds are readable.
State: h=12 m=25
